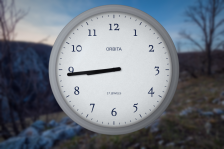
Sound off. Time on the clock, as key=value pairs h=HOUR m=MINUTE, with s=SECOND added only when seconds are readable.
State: h=8 m=44
